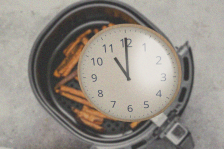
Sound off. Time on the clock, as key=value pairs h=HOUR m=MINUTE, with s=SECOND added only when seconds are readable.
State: h=11 m=0
